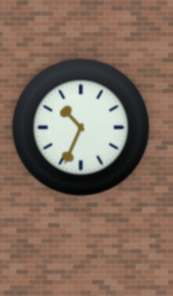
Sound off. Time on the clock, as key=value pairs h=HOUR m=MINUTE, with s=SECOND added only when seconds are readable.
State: h=10 m=34
